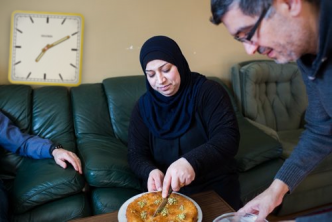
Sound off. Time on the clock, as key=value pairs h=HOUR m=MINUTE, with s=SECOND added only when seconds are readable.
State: h=7 m=10
